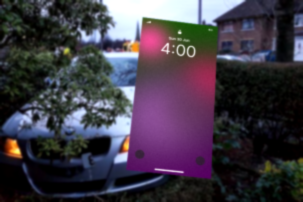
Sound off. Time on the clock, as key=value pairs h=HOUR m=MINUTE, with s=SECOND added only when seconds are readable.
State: h=4 m=0
